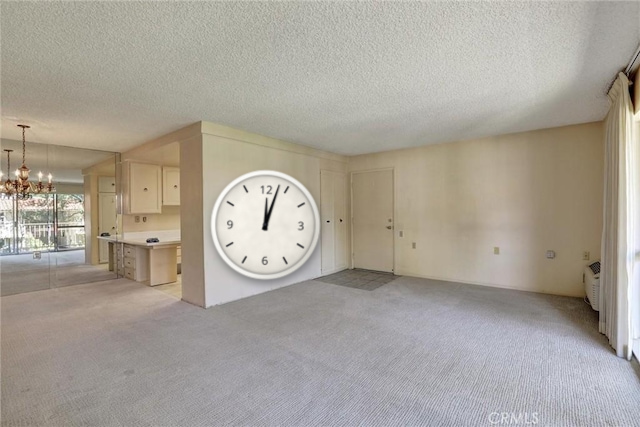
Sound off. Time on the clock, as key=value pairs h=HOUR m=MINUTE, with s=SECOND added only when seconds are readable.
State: h=12 m=3
